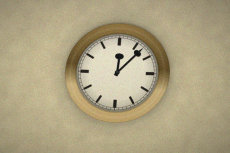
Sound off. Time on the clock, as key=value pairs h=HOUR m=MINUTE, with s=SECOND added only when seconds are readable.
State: h=12 m=7
